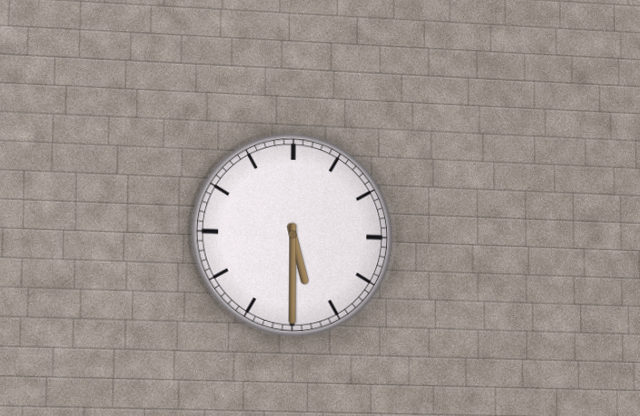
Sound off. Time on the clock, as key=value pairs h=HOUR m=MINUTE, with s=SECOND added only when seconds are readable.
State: h=5 m=30
